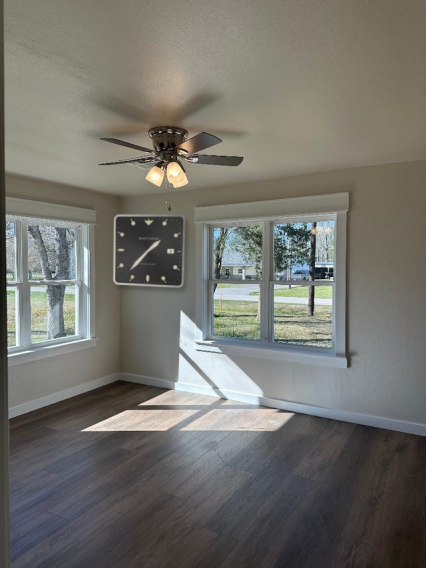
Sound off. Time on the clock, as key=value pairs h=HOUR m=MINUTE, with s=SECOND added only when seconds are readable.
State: h=1 m=37
